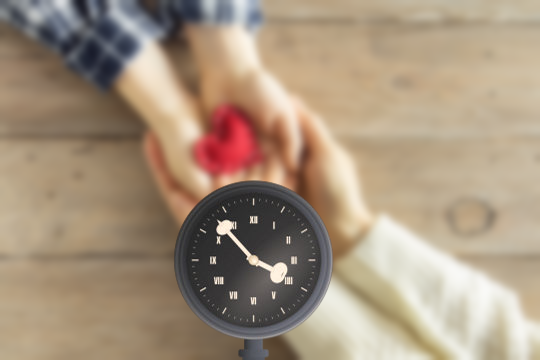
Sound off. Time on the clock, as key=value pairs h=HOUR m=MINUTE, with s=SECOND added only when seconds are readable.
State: h=3 m=53
